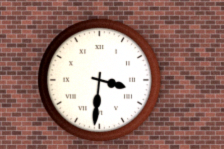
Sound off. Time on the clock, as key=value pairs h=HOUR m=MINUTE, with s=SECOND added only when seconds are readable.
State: h=3 m=31
